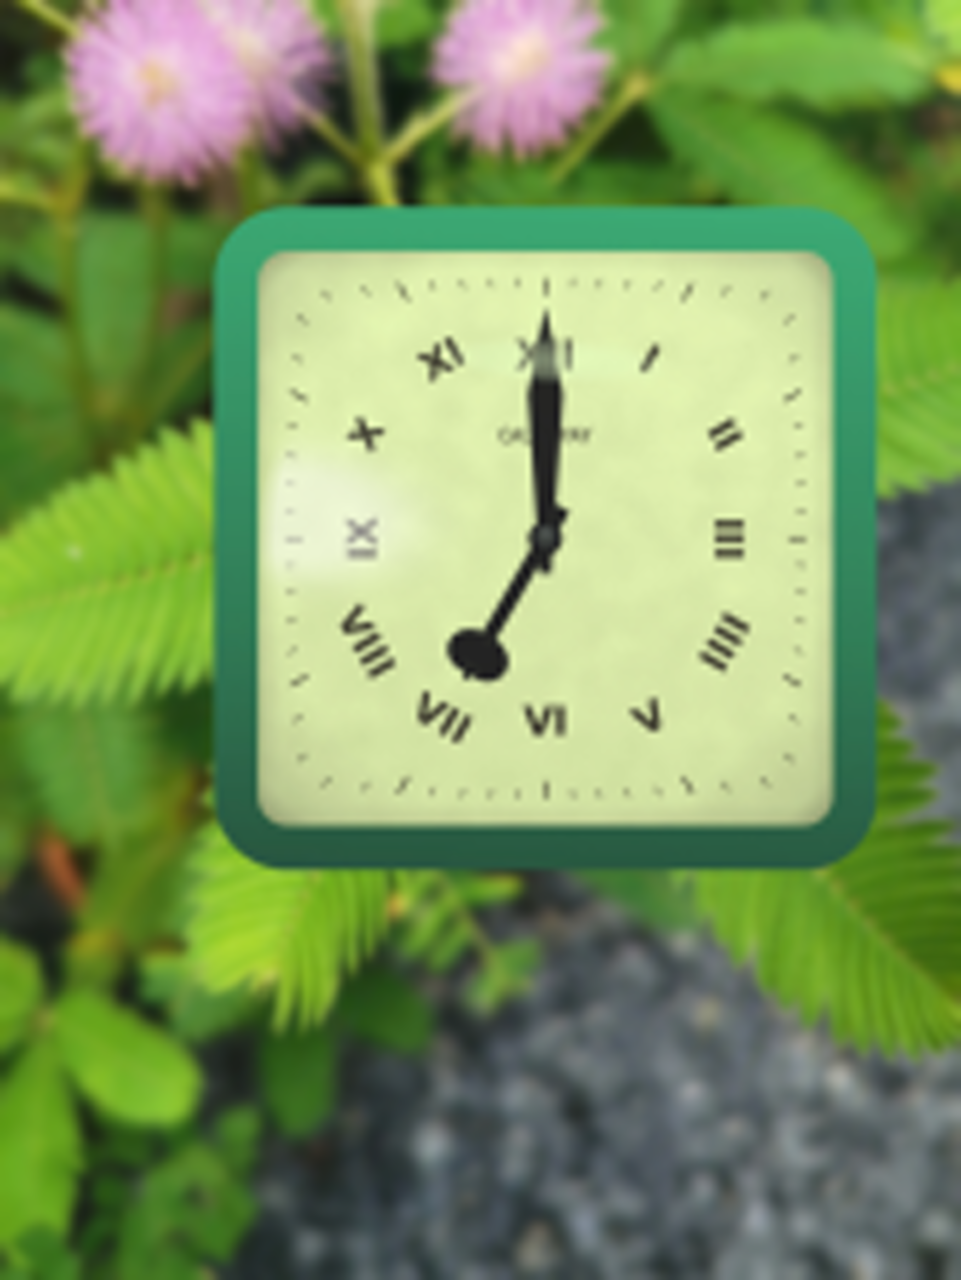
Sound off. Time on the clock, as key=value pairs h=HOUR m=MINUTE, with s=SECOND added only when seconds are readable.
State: h=7 m=0
